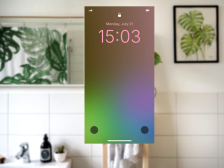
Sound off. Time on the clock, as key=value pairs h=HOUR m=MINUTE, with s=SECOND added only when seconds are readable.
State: h=15 m=3
